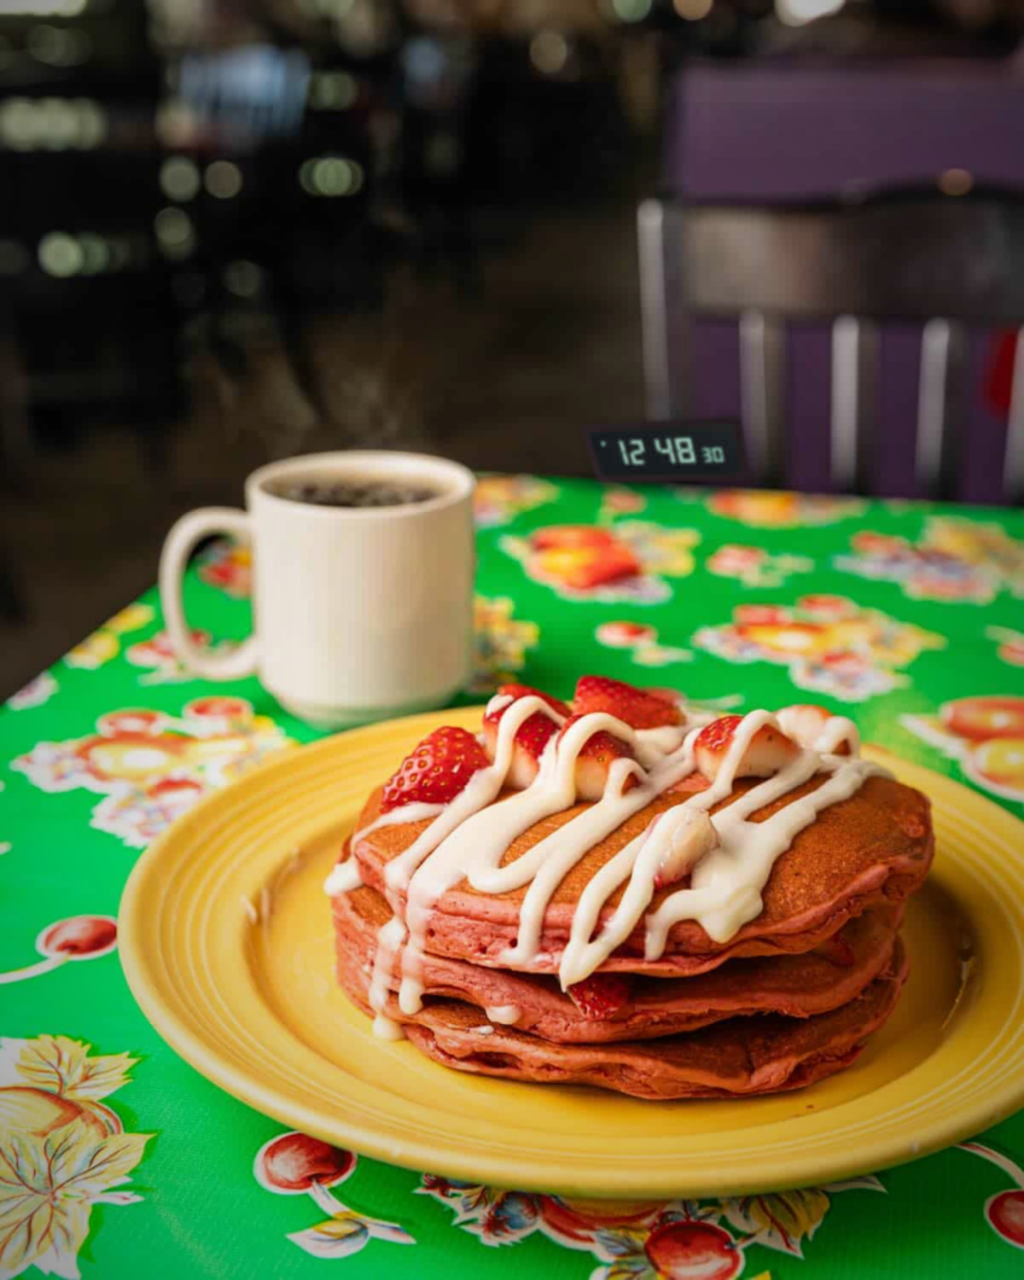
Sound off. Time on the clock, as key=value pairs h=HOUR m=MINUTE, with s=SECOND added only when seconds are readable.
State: h=12 m=48
